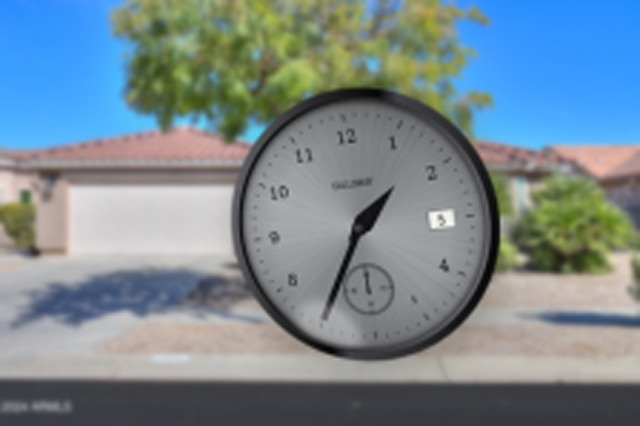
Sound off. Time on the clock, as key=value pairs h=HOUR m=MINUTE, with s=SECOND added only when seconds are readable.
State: h=1 m=35
